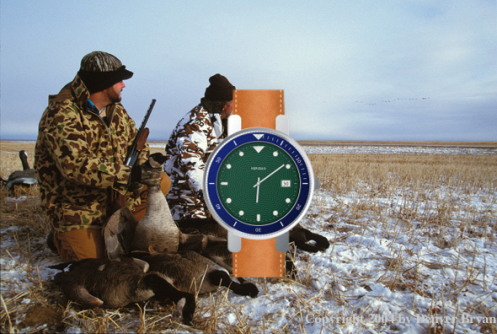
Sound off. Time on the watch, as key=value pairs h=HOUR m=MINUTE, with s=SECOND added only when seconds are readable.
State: h=6 m=9
